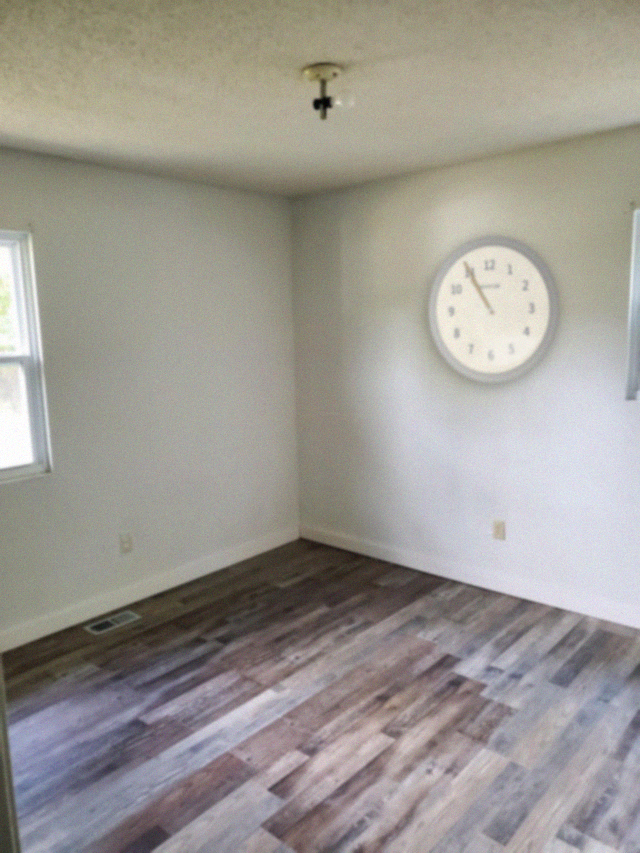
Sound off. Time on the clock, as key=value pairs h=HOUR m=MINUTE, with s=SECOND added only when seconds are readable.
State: h=10 m=55
